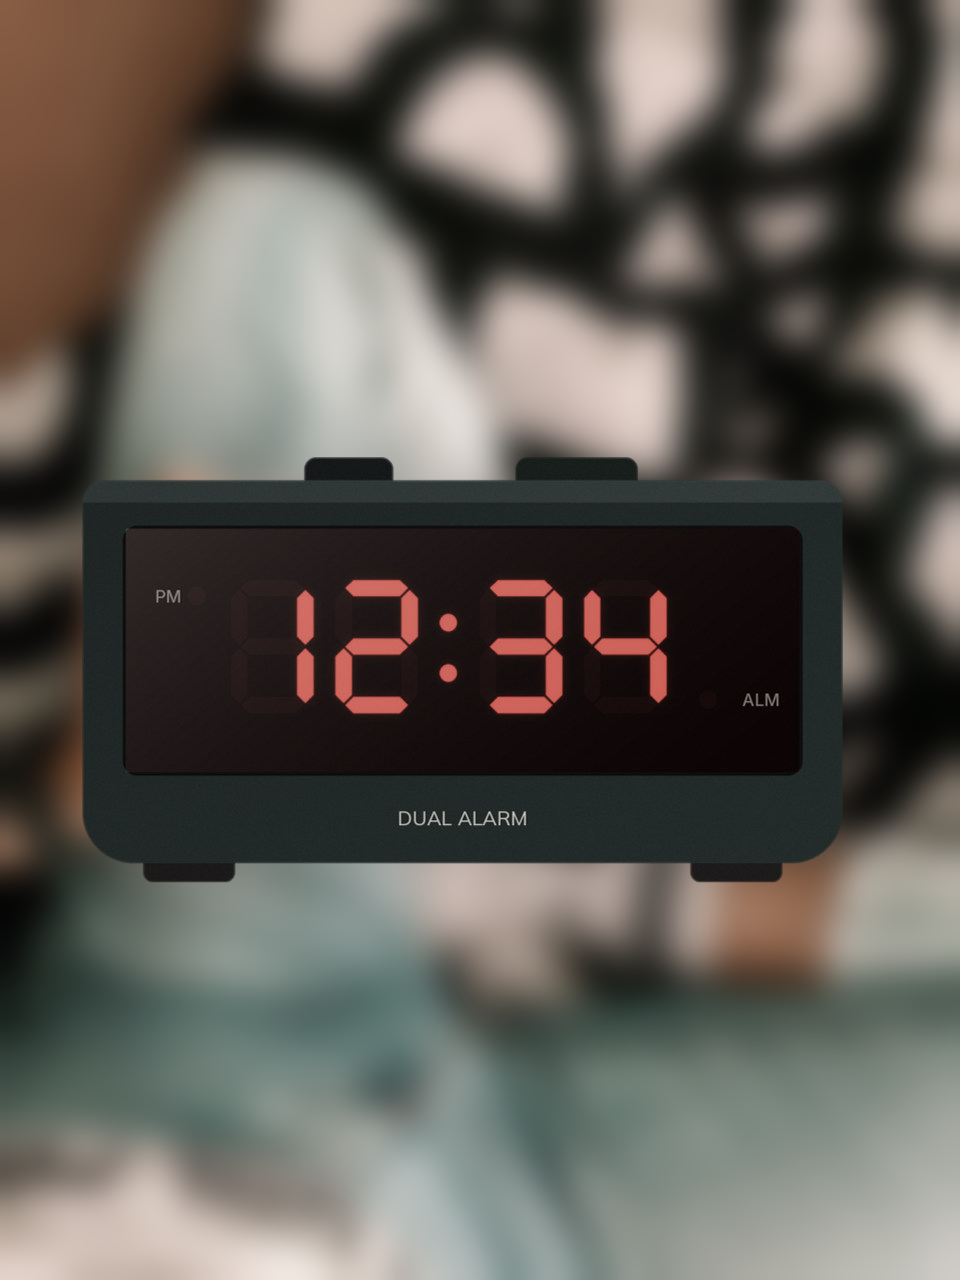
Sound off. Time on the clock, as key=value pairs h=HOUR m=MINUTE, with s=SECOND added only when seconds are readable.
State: h=12 m=34
